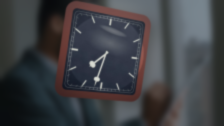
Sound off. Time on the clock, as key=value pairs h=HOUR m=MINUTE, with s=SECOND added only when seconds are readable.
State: h=7 m=32
